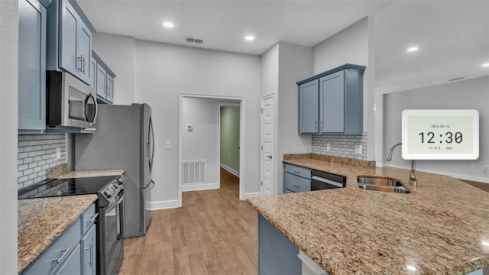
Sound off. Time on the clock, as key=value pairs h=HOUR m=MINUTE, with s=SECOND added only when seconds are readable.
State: h=12 m=30
